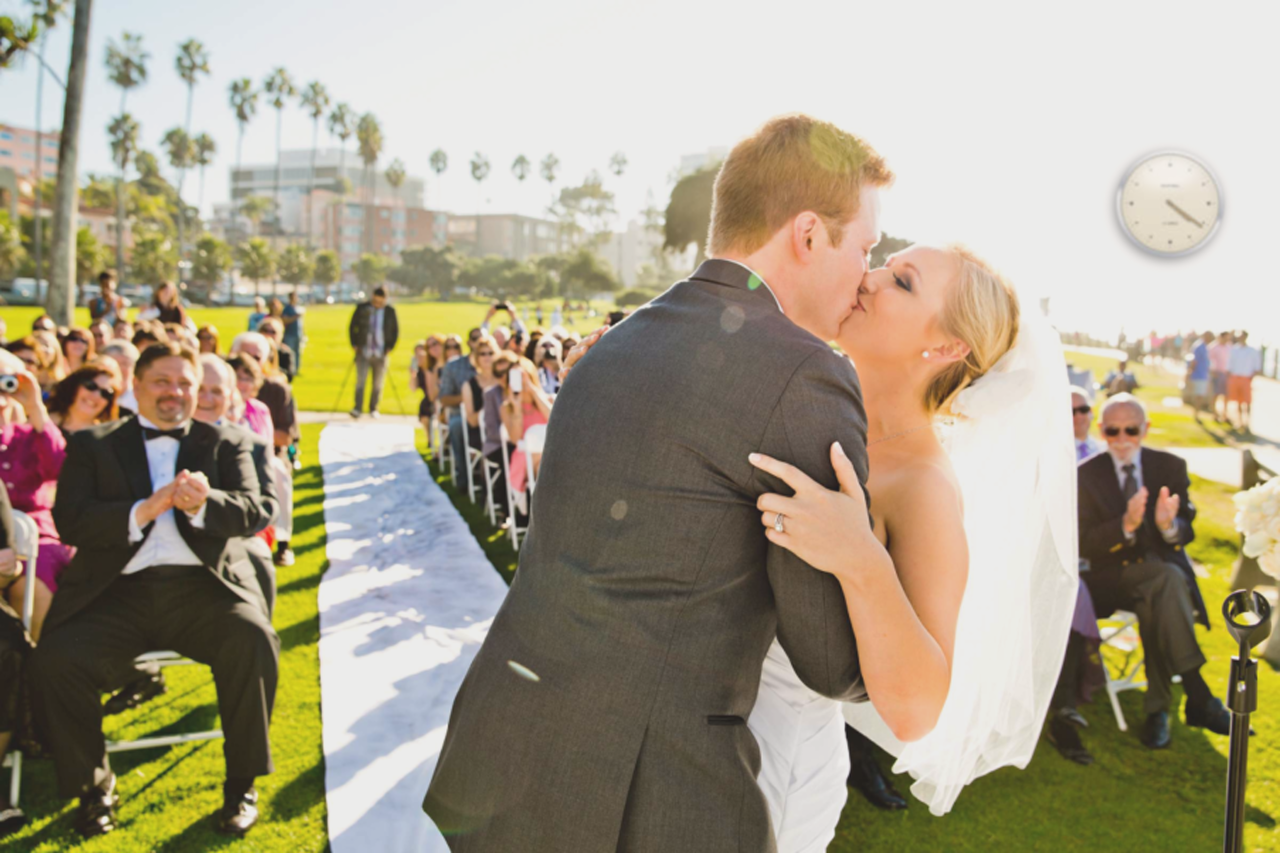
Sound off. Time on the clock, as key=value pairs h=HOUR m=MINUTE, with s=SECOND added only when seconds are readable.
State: h=4 m=21
